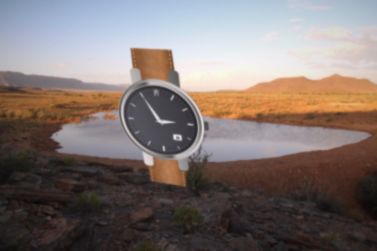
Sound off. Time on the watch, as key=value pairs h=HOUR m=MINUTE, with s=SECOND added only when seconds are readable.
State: h=2 m=55
